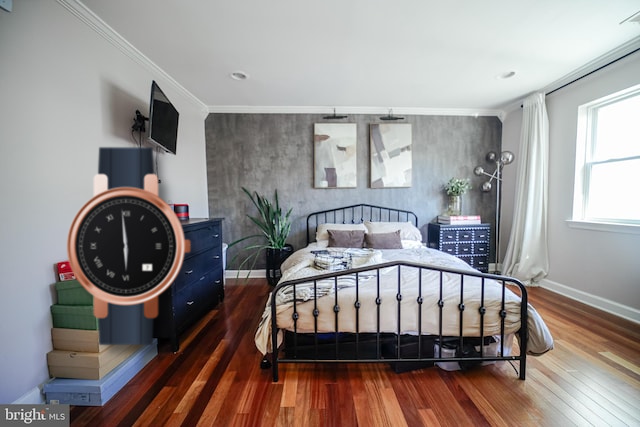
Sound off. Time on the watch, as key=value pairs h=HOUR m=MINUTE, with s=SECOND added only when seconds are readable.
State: h=5 m=59
